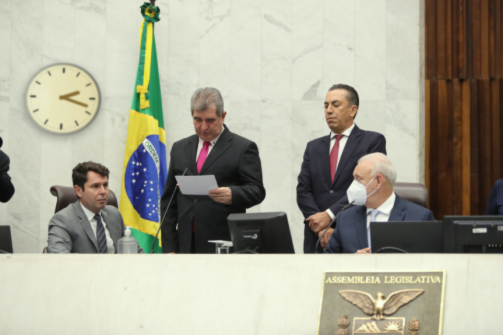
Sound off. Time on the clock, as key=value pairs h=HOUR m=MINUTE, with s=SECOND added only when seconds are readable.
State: h=2 m=18
